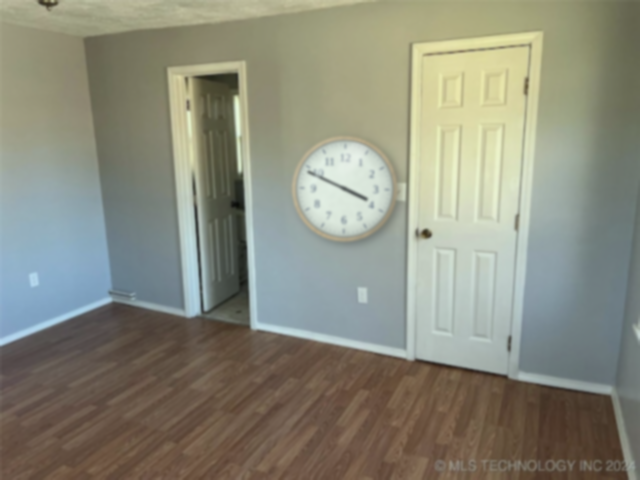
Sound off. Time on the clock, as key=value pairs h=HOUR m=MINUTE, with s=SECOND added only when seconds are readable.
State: h=3 m=49
